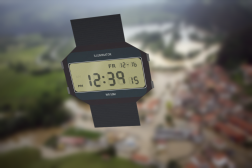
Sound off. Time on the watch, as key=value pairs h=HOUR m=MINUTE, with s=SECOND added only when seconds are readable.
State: h=12 m=39 s=15
